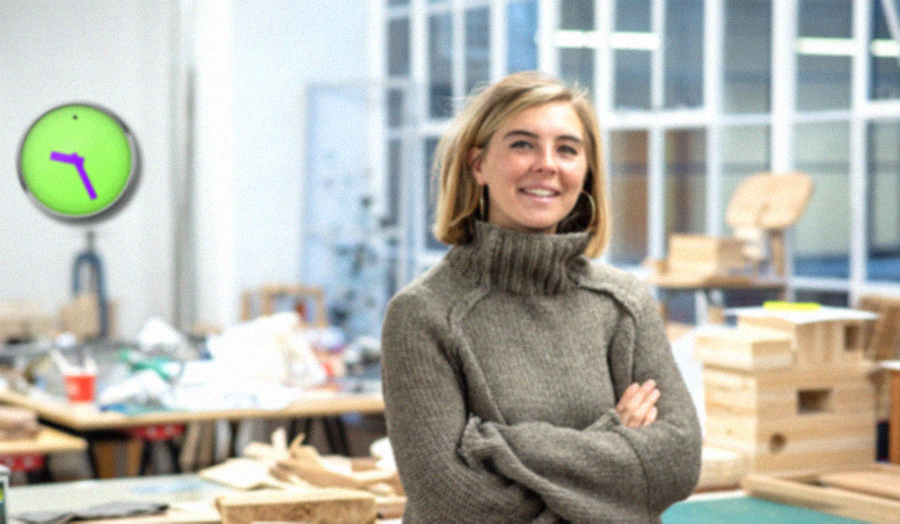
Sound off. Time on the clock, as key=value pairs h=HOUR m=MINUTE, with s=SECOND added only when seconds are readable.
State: h=9 m=26
